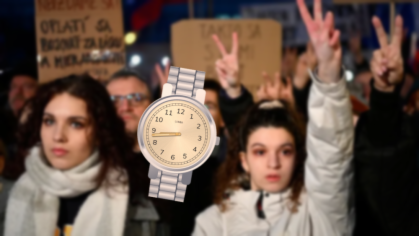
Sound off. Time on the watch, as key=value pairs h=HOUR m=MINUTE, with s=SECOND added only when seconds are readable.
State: h=8 m=43
